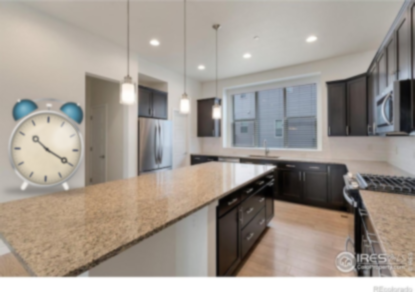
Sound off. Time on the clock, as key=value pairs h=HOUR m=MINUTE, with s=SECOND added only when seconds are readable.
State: h=10 m=20
